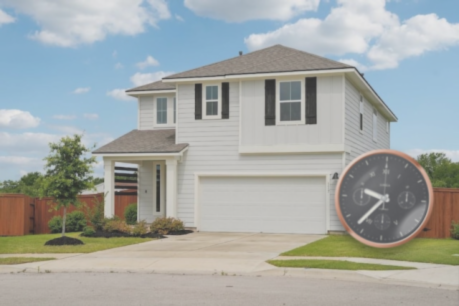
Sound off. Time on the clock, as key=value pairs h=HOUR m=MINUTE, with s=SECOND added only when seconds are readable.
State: h=9 m=37
